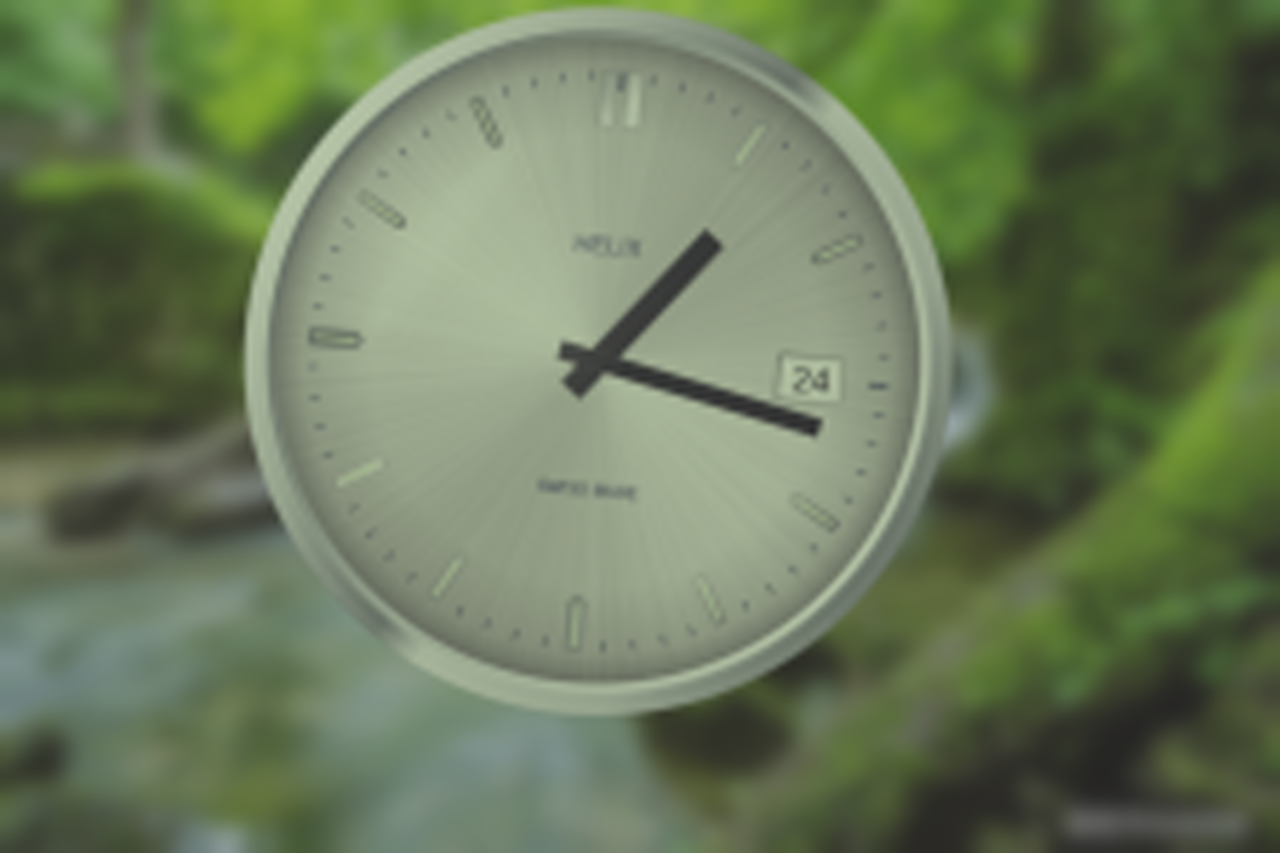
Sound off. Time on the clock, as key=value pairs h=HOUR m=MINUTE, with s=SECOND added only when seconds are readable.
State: h=1 m=17
